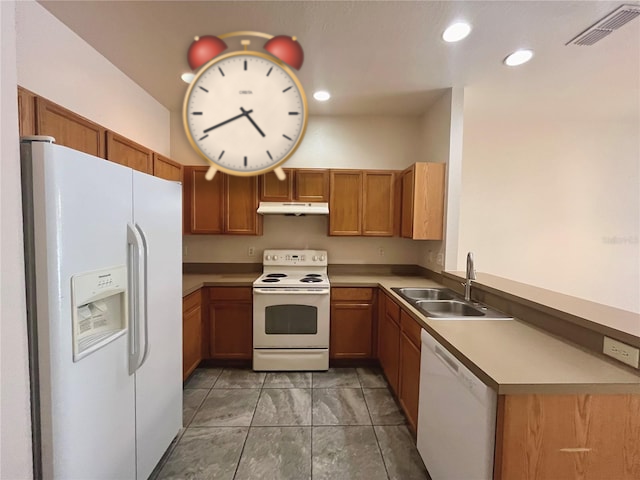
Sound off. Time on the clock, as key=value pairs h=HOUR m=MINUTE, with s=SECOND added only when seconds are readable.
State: h=4 m=41
